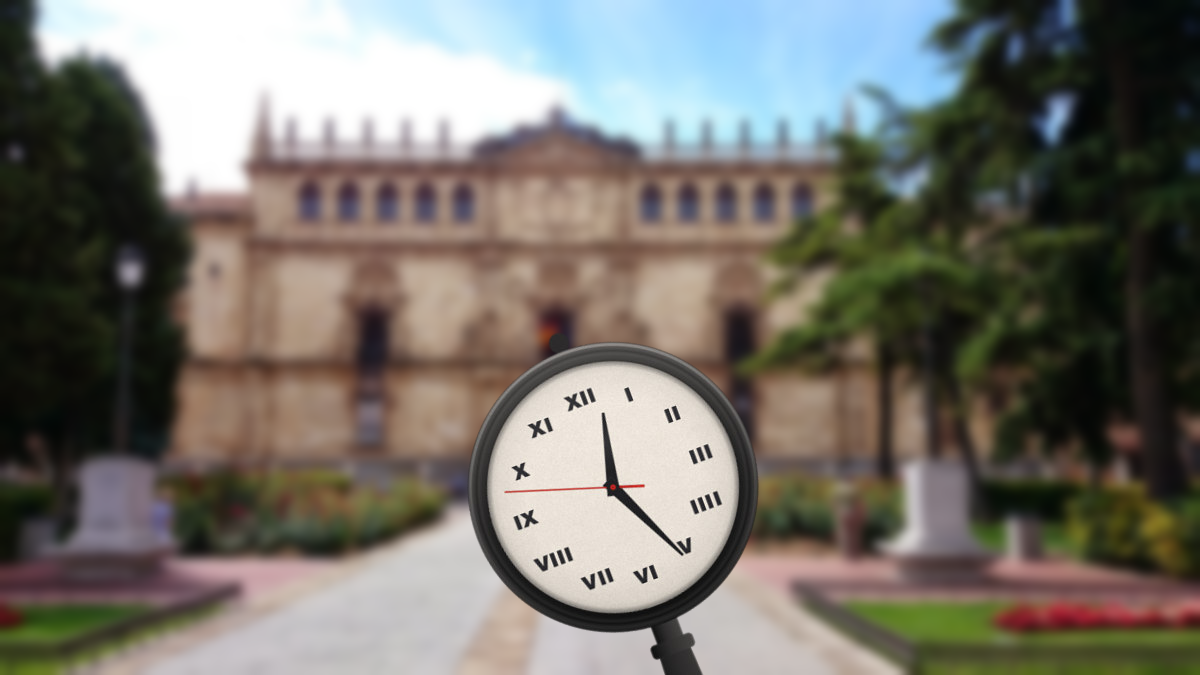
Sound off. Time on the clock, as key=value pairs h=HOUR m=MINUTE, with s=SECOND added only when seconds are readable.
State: h=12 m=25 s=48
